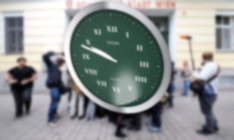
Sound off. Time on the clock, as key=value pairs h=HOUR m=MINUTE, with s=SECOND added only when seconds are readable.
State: h=9 m=48
